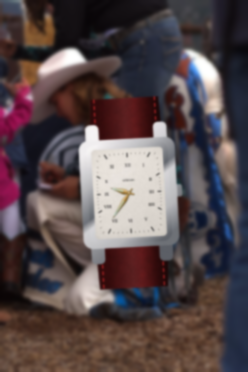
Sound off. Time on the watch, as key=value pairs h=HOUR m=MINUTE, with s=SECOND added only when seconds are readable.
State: h=9 m=36
